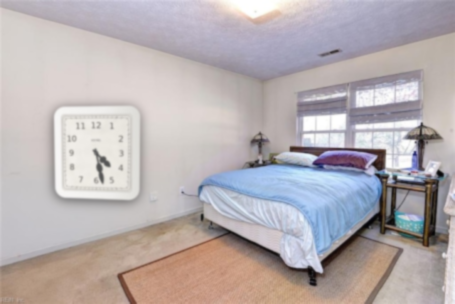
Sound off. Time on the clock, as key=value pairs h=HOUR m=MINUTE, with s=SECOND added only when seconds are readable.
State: h=4 m=28
